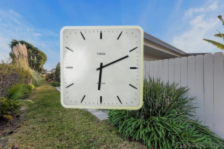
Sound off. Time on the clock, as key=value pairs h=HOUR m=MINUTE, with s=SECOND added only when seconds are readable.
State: h=6 m=11
